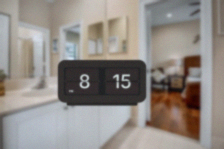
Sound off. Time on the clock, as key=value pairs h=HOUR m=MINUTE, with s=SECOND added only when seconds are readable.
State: h=8 m=15
